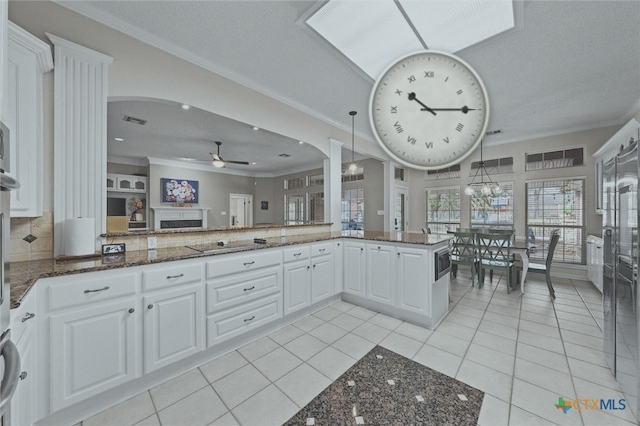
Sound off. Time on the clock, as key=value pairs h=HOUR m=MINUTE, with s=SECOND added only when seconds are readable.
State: h=10 m=15
